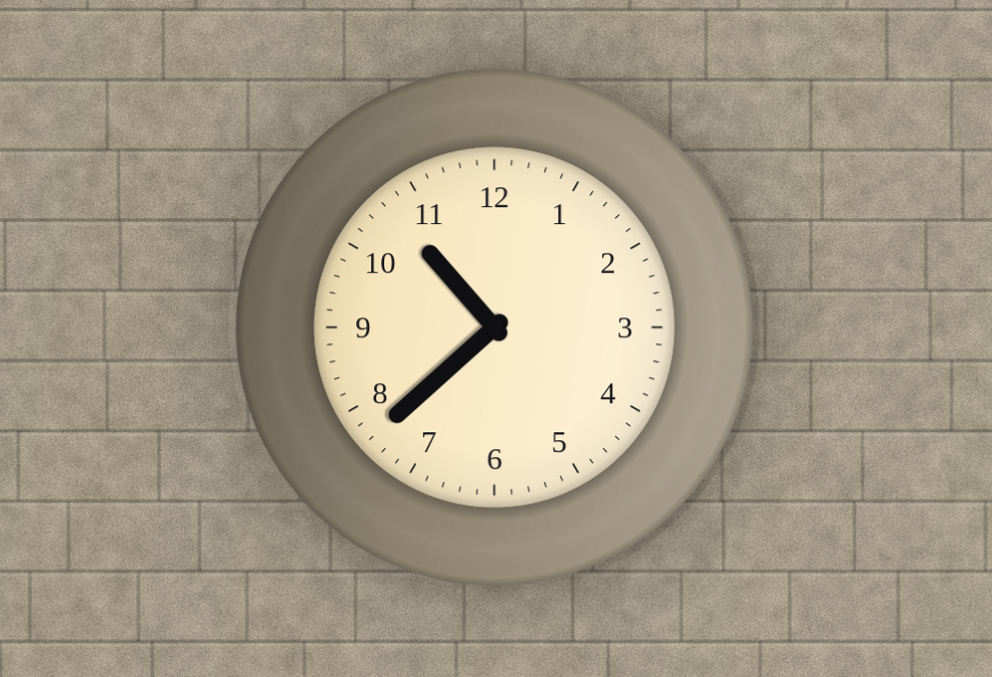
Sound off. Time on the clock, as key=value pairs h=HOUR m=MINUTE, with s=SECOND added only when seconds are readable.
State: h=10 m=38
